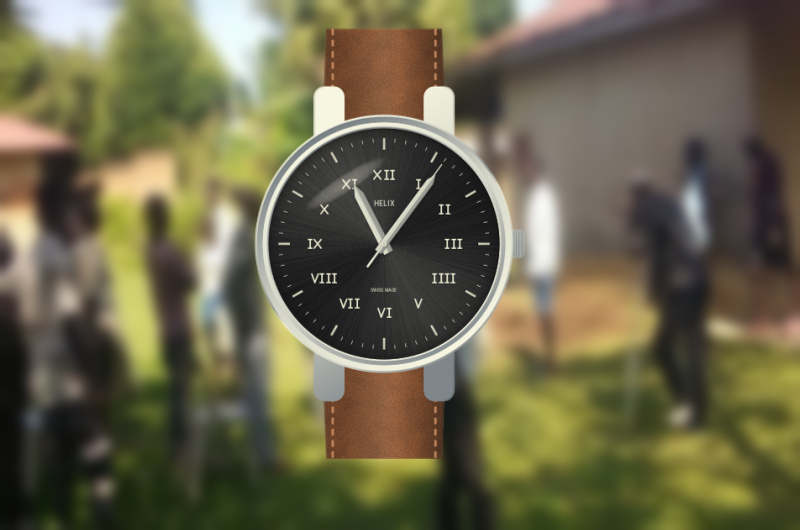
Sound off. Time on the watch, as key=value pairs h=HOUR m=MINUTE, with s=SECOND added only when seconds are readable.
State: h=11 m=6 s=6
